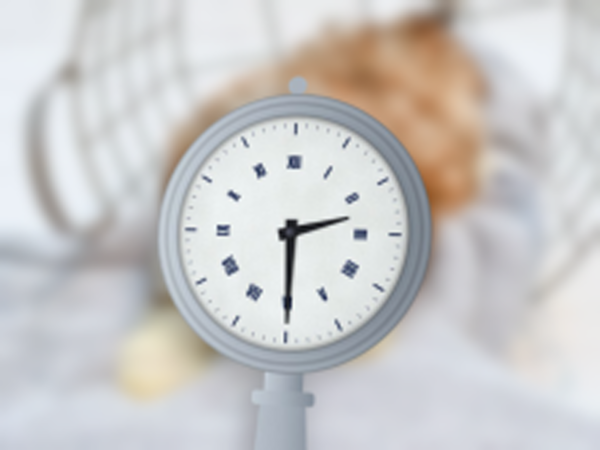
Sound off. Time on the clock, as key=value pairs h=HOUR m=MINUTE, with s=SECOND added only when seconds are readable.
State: h=2 m=30
